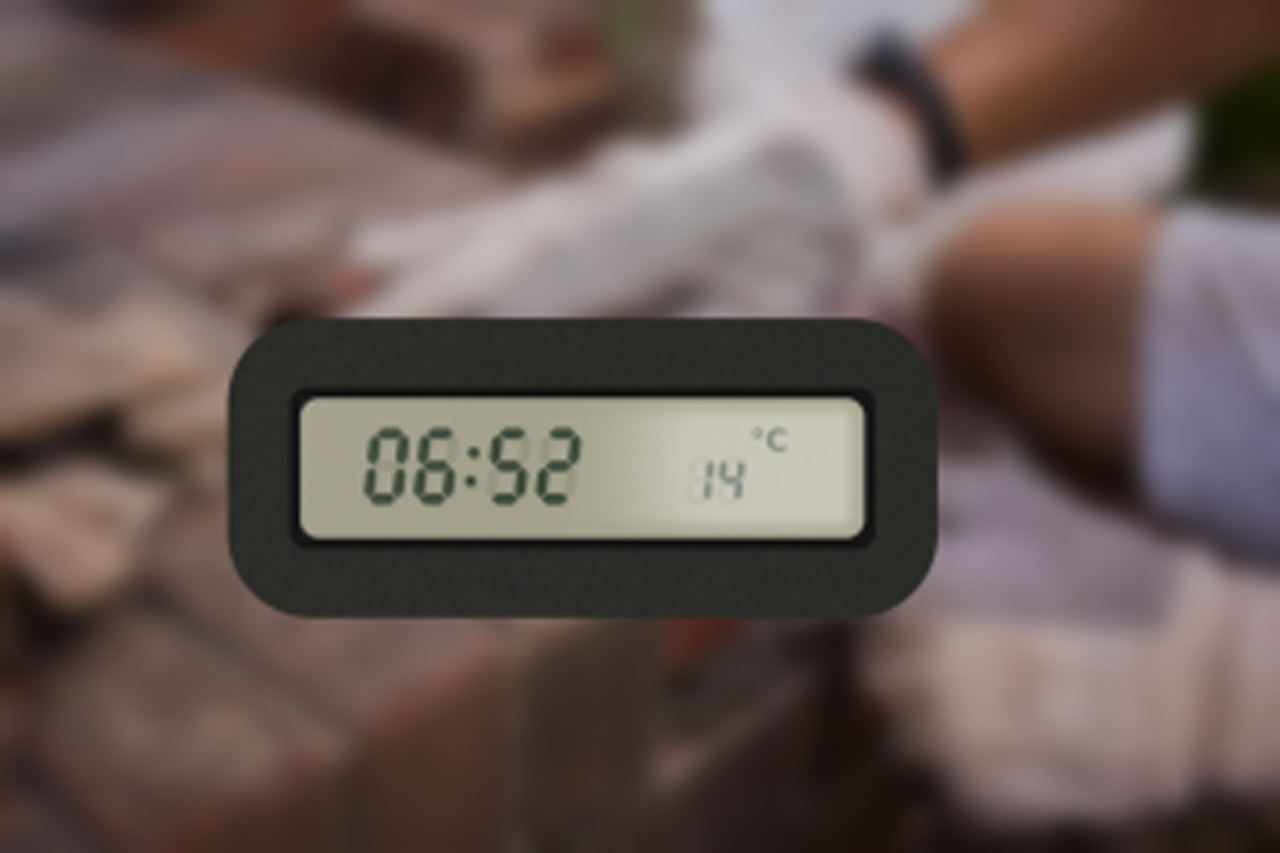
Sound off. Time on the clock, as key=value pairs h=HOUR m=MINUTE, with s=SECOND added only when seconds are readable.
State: h=6 m=52
